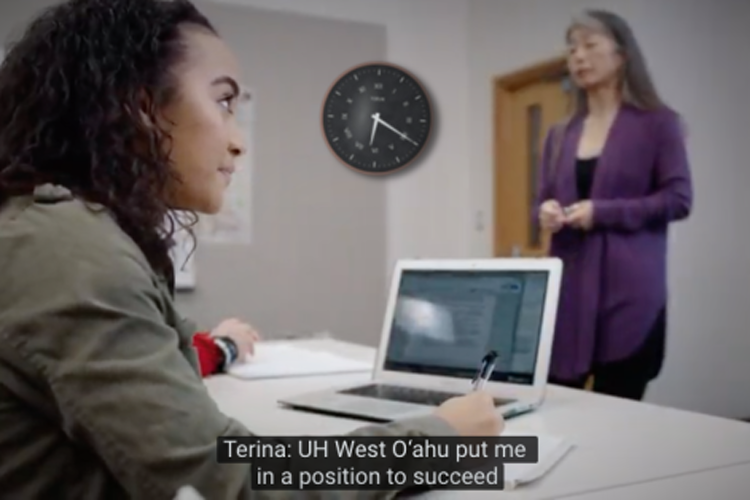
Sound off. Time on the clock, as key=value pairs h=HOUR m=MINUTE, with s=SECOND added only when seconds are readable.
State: h=6 m=20
